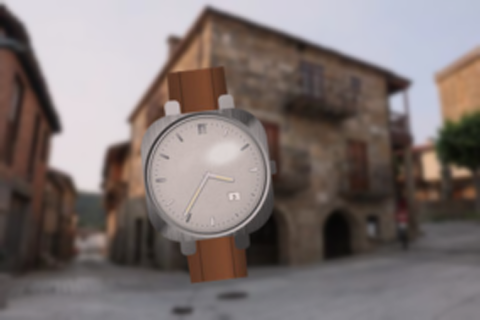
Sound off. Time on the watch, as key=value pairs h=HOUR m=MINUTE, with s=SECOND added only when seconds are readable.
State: h=3 m=36
